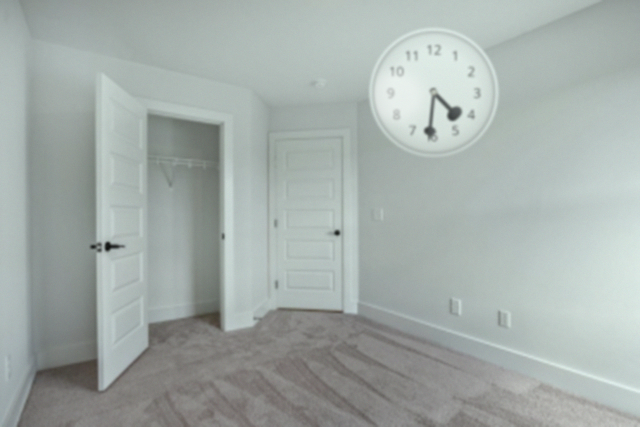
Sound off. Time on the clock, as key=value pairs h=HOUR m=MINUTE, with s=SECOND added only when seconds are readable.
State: h=4 m=31
